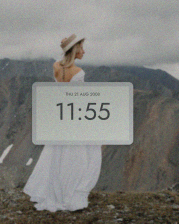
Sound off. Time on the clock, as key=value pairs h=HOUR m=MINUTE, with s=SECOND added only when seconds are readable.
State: h=11 m=55
